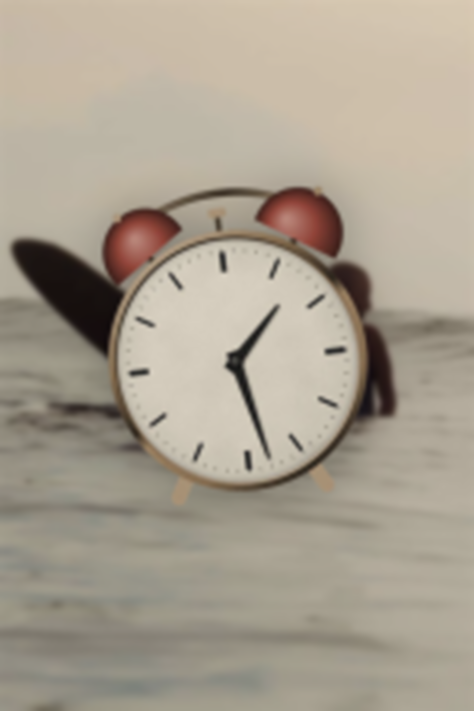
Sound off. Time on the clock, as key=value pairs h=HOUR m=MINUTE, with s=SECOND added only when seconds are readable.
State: h=1 m=28
